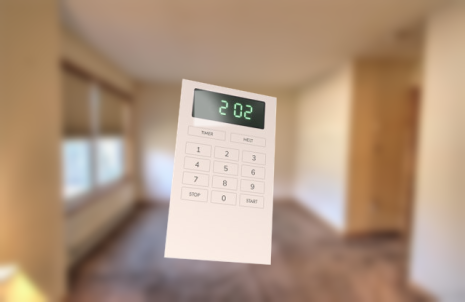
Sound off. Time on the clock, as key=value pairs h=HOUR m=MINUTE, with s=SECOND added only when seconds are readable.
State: h=2 m=2
